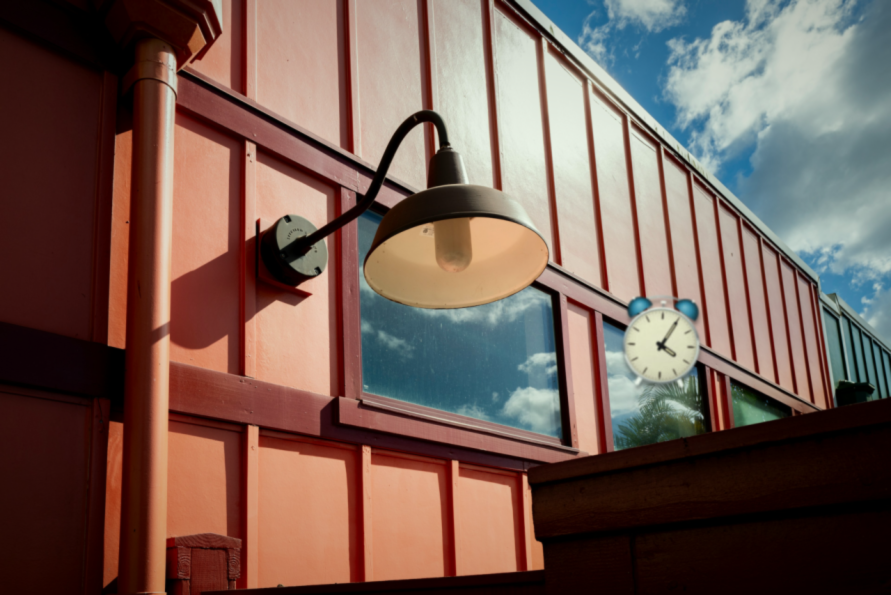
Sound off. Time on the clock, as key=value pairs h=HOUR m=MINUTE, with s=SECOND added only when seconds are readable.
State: h=4 m=5
